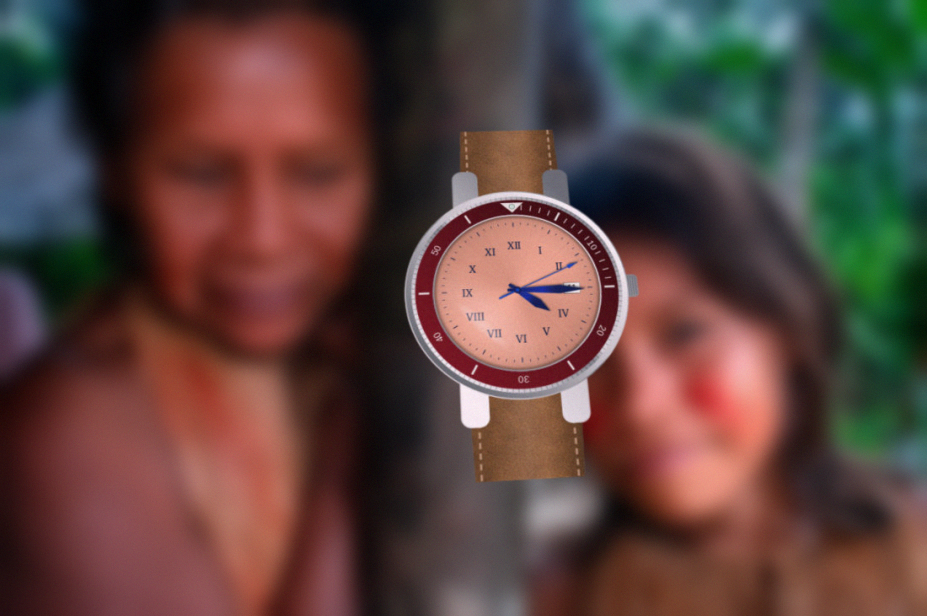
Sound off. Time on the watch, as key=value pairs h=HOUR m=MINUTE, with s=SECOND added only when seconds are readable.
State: h=4 m=15 s=11
